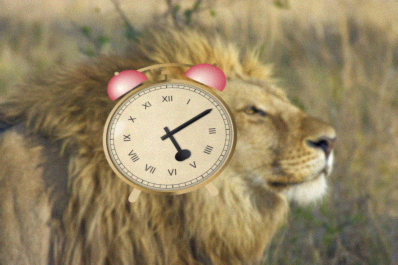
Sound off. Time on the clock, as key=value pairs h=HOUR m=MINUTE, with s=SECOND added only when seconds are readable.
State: h=5 m=10
